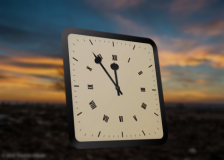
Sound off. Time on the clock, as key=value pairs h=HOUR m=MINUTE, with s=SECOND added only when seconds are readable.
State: h=11 m=54
